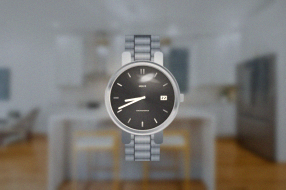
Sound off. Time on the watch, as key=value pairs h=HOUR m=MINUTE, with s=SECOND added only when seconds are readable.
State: h=8 m=41
